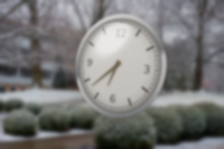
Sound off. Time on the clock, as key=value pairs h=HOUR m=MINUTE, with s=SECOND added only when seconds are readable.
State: h=6 m=38
